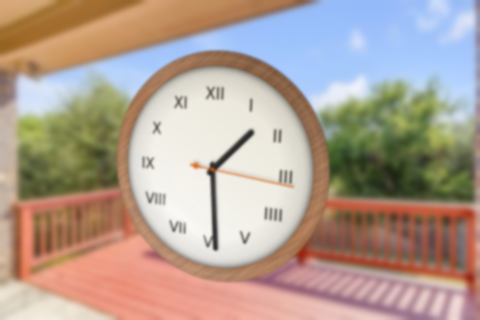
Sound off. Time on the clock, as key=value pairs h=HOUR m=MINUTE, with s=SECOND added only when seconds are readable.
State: h=1 m=29 s=16
